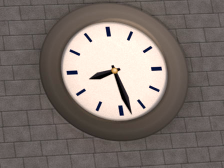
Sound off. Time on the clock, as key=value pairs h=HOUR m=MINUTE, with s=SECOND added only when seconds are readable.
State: h=8 m=28
